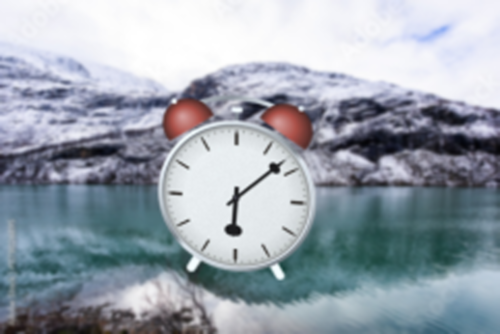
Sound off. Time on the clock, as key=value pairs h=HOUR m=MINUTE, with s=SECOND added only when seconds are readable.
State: h=6 m=8
